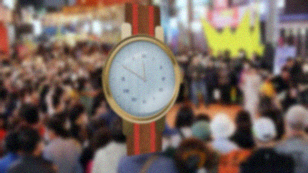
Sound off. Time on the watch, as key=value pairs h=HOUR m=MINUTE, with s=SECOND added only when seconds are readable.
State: h=11 m=50
